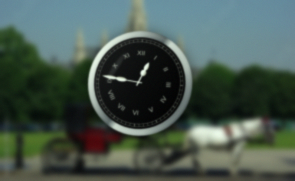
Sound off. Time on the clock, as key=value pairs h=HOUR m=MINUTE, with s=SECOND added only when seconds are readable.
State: h=12 m=46
